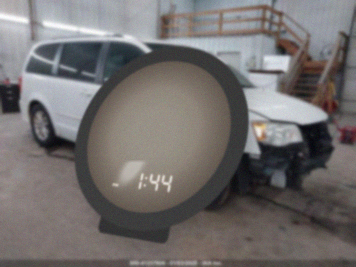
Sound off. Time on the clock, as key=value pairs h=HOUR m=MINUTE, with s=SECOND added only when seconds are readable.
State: h=1 m=44
